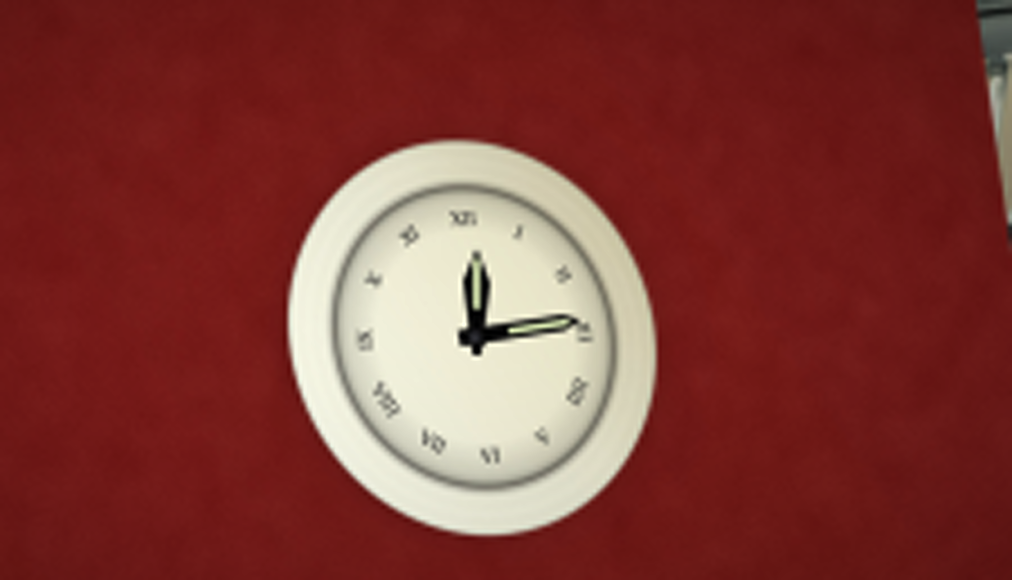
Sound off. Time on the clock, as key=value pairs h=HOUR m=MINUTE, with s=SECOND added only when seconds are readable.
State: h=12 m=14
